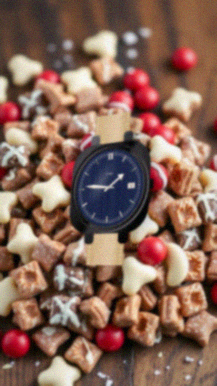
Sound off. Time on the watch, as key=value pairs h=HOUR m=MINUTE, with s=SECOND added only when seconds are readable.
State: h=1 m=46
